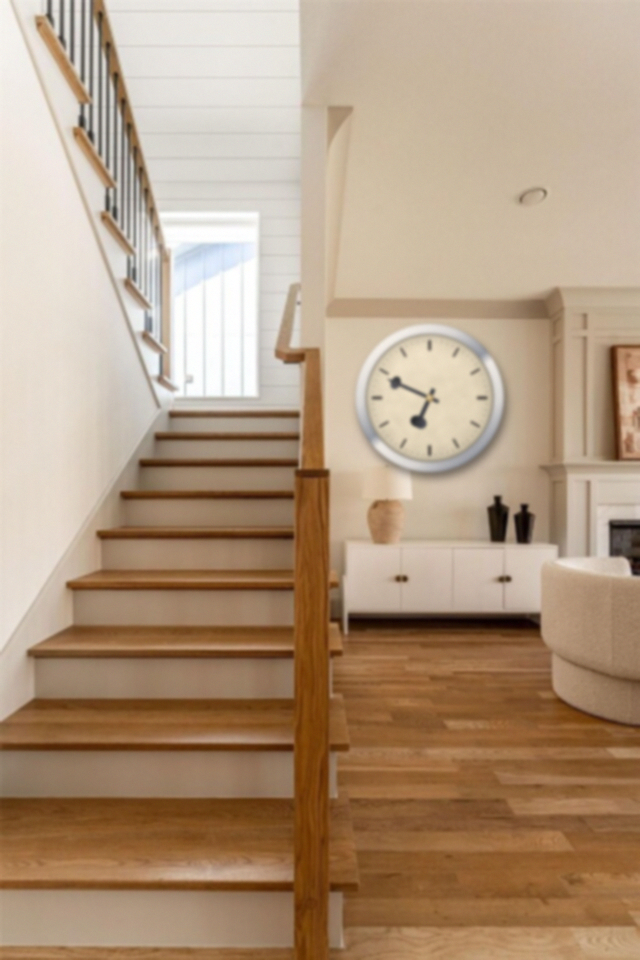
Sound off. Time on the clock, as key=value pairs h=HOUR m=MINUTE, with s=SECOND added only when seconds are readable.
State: h=6 m=49
